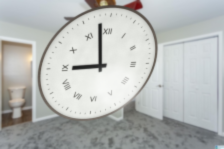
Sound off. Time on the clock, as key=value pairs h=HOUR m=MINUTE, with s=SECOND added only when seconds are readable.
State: h=8 m=58
